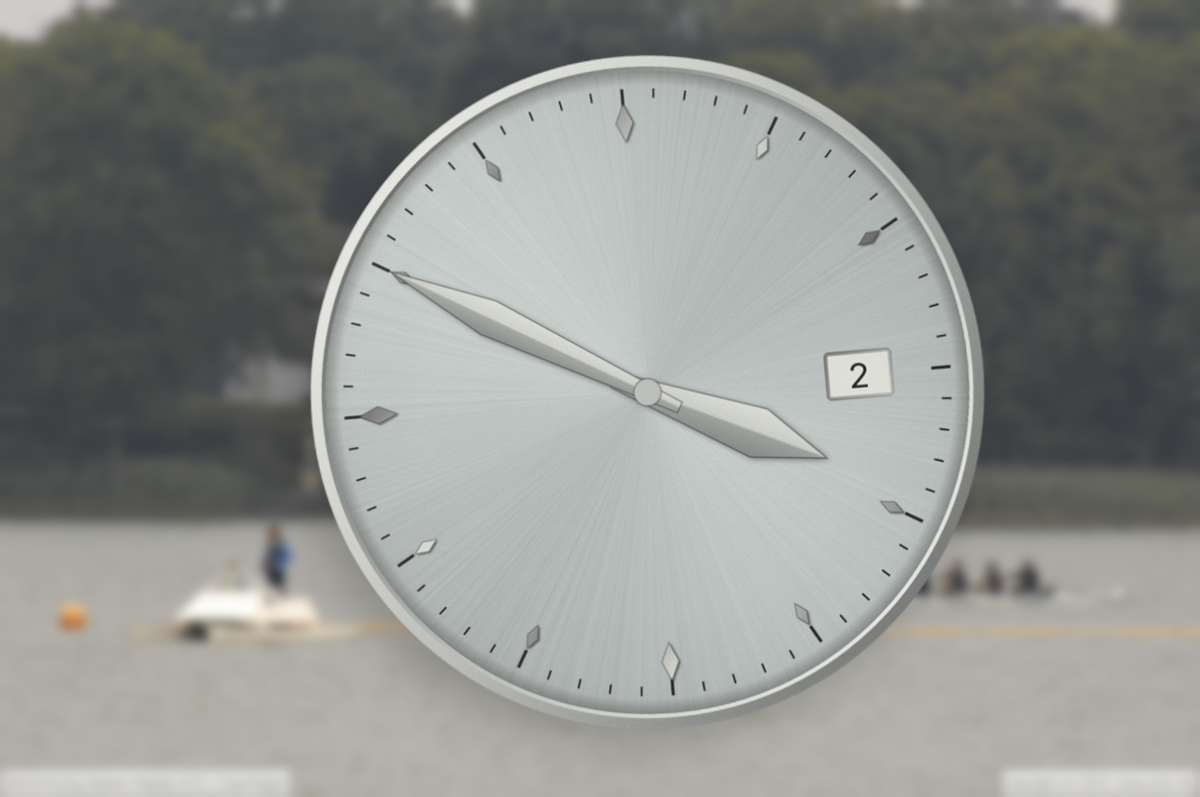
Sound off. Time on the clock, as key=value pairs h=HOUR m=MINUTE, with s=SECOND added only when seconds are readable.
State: h=3 m=50
